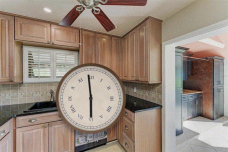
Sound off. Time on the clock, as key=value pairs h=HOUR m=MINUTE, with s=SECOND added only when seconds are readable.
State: h=5 m=59
